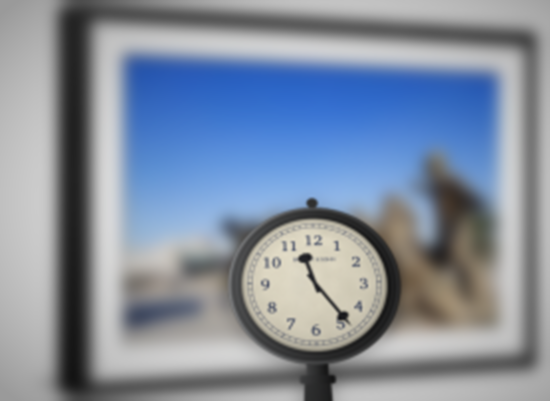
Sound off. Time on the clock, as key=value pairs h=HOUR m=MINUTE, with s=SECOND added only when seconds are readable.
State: h=11 m=24
